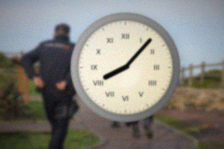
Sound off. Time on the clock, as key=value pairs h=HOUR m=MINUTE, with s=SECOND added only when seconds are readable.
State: h=8 m=7
